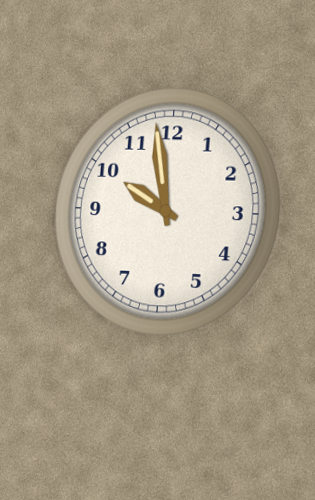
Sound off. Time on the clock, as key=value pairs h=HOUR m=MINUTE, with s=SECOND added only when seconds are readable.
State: h=9 m=58
